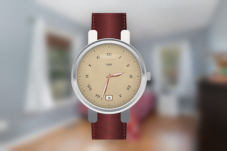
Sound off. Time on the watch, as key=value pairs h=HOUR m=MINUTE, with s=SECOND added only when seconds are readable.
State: h=2 m=33
